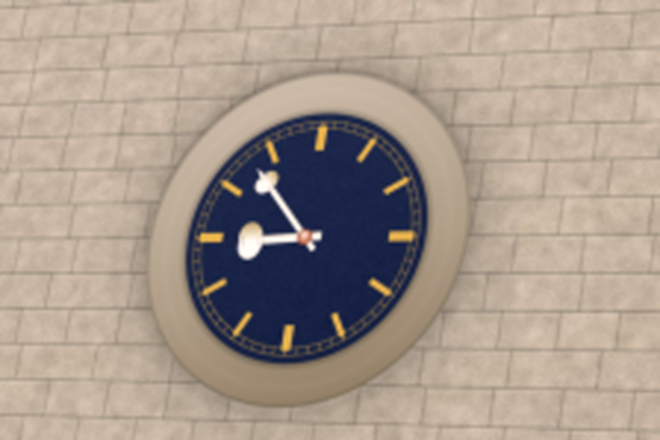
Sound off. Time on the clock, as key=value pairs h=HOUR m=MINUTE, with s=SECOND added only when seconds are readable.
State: h=8 m=53
